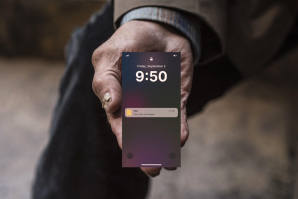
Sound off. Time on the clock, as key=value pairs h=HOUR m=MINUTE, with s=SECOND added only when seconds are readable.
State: h=9 m=50
